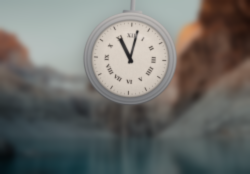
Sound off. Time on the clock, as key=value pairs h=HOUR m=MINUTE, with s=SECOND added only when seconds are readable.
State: h=11 m=2
